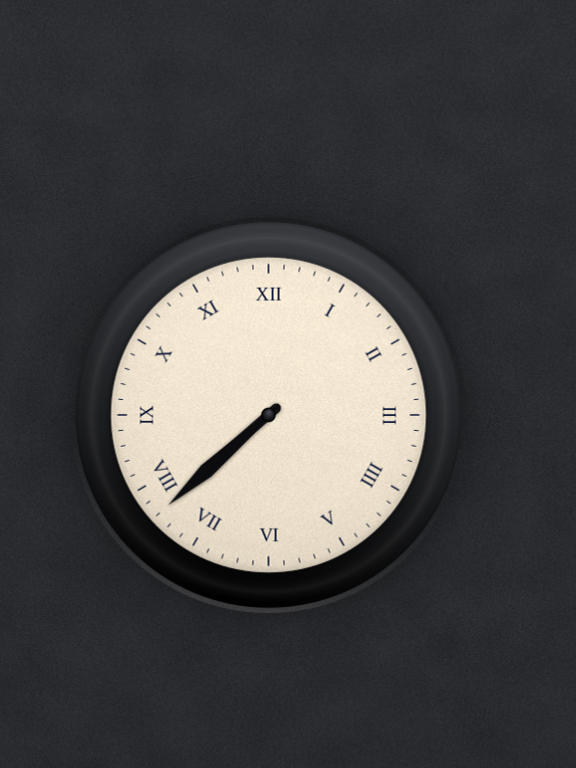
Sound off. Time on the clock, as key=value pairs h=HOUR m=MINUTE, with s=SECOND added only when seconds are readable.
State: h=7 m=38
